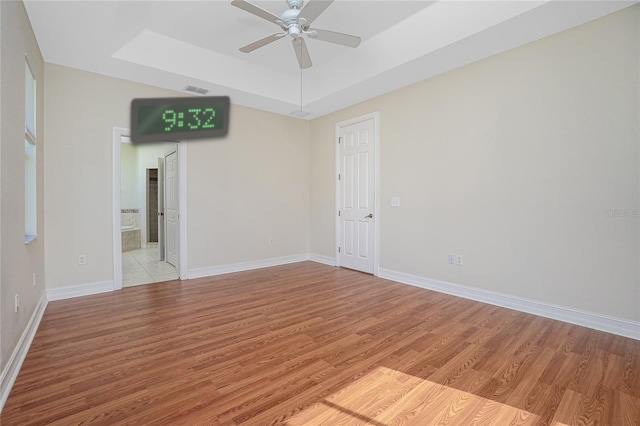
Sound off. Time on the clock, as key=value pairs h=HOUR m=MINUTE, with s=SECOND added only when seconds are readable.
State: h=9 m=32
